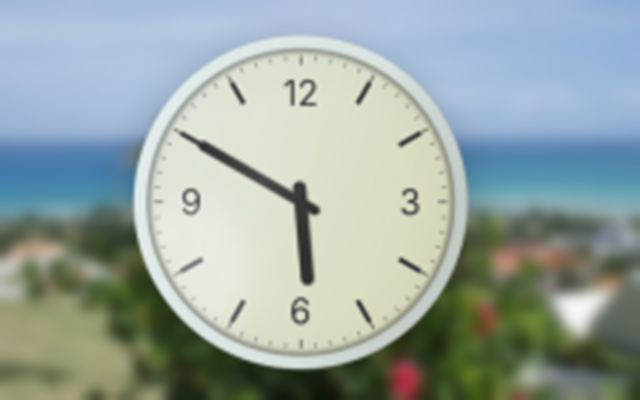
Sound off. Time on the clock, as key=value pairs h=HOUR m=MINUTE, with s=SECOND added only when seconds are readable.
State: h=5 m=50
